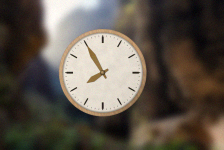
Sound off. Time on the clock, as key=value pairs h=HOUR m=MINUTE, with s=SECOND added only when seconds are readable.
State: h=7 m=55
